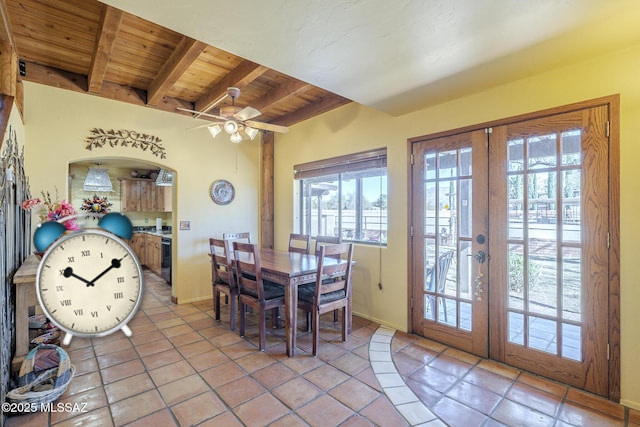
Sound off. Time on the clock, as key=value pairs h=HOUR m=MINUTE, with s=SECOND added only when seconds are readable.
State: h=10 m=10
